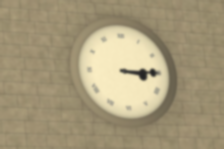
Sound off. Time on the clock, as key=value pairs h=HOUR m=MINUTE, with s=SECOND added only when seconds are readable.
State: h=3 m=15
